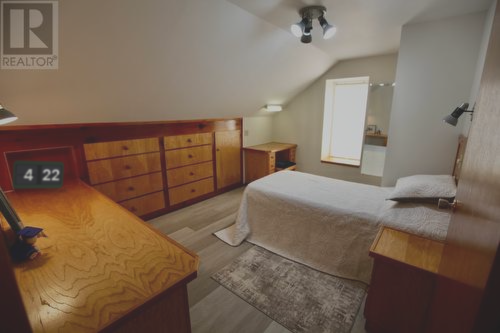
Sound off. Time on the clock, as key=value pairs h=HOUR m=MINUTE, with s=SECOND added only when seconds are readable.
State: h=4 m=22
